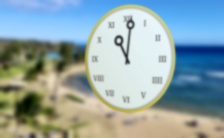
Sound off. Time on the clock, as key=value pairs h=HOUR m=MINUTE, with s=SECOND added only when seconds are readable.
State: h=11 m=1
